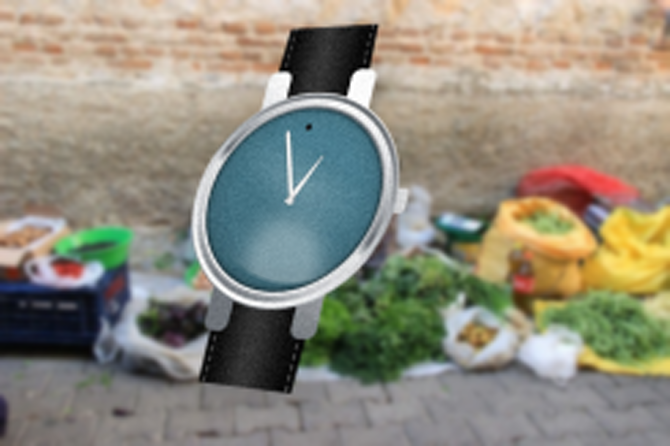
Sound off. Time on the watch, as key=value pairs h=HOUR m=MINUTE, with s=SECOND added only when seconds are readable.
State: h=12 m=57
